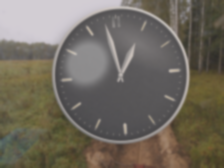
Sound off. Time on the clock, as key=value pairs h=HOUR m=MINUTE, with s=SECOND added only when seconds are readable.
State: h=12 m=58
